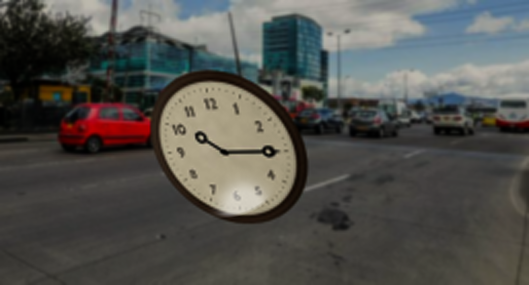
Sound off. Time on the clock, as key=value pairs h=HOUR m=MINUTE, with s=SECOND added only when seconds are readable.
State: h=10 m=15
